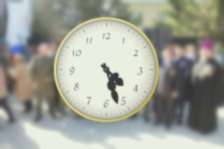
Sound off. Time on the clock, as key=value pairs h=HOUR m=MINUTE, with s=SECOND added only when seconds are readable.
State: h=4 m=27
